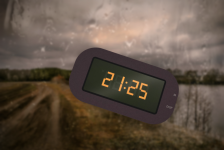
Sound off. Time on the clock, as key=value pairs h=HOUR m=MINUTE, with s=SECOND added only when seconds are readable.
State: h=21 m=25
